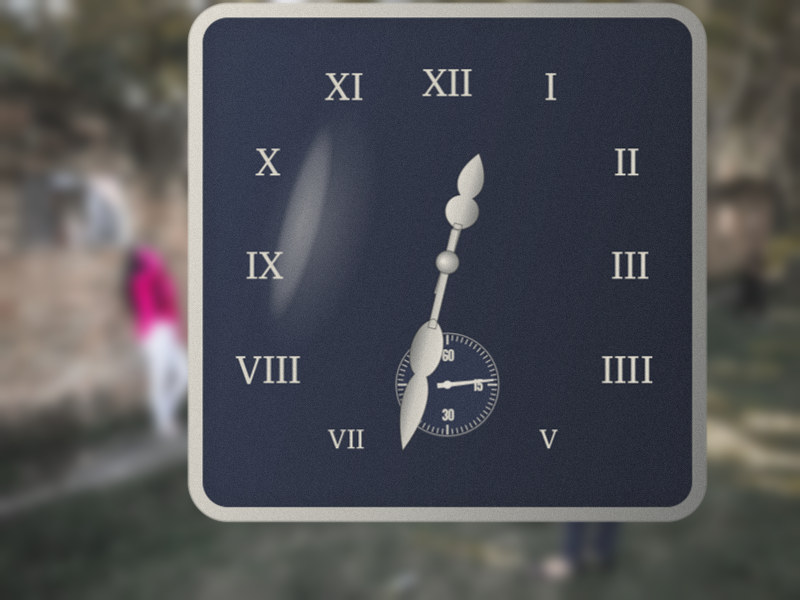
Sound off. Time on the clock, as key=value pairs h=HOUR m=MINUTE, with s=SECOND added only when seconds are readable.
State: h=12 m=32 s=14
